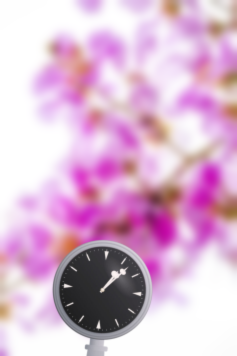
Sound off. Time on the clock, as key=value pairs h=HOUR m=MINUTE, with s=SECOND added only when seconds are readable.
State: h=1 m=7
